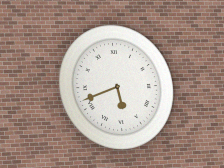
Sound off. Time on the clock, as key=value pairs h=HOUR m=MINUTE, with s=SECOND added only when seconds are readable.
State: h=5 m=42
